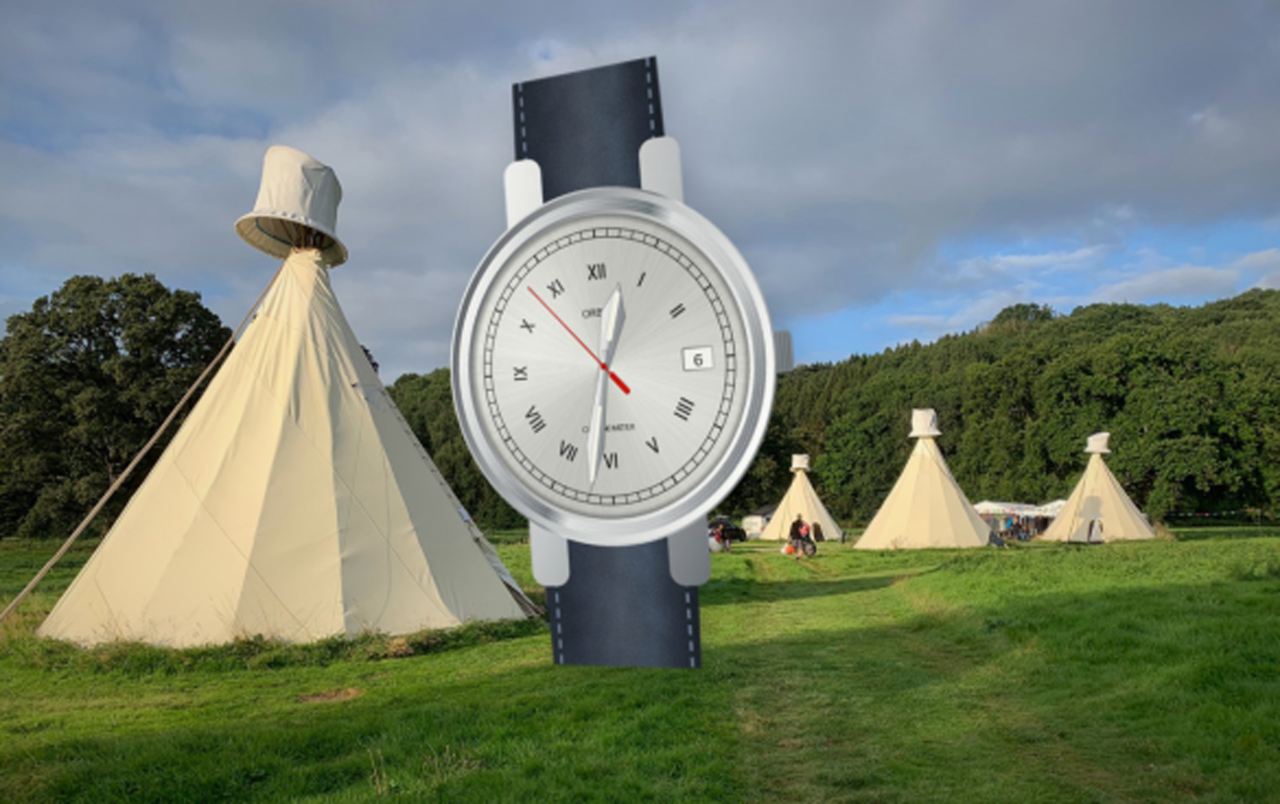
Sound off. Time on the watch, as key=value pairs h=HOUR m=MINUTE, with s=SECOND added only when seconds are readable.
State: h=12 m=31 s=53
